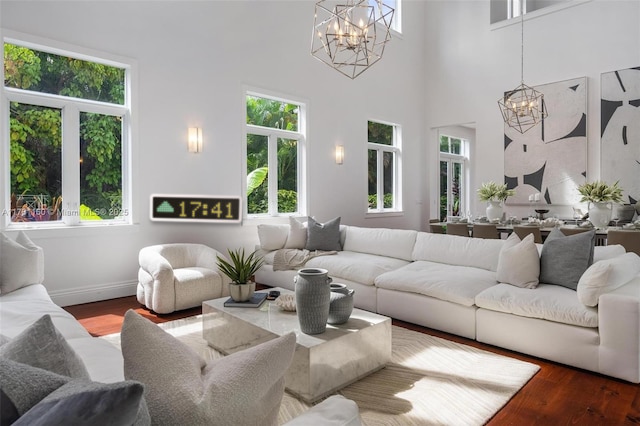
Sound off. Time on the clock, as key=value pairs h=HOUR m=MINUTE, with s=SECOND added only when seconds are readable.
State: h=17 m=41
